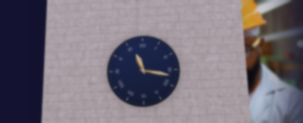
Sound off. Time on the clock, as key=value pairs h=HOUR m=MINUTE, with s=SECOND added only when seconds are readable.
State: h=11 m=17
